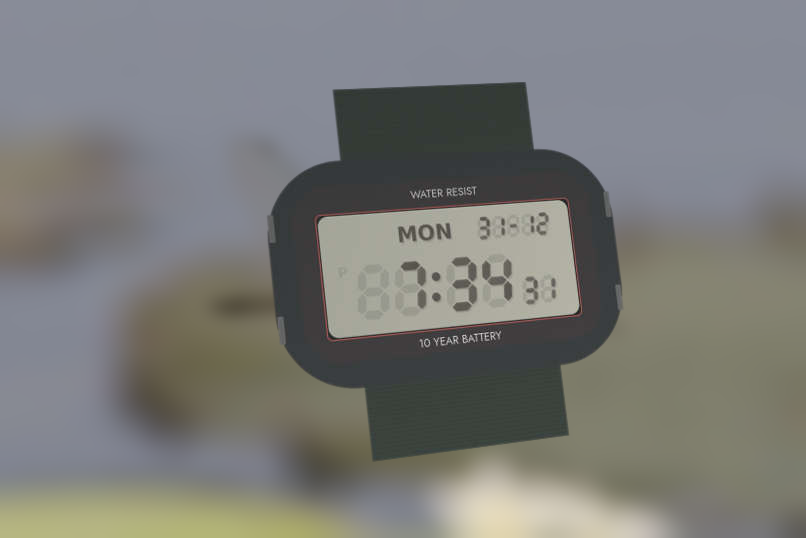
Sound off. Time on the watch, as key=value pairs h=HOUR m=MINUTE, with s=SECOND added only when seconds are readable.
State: h=7 m=34 s=31
